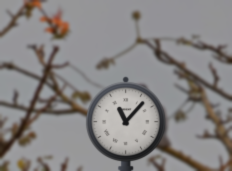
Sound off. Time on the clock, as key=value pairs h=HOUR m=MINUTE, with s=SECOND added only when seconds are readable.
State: h=11 m=7
